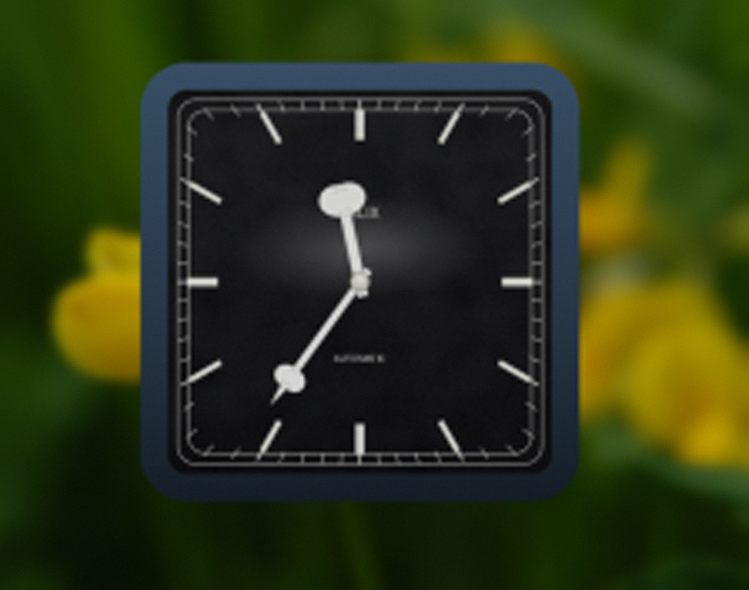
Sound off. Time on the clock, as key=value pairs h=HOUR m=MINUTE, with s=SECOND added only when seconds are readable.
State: h=11 m=36
